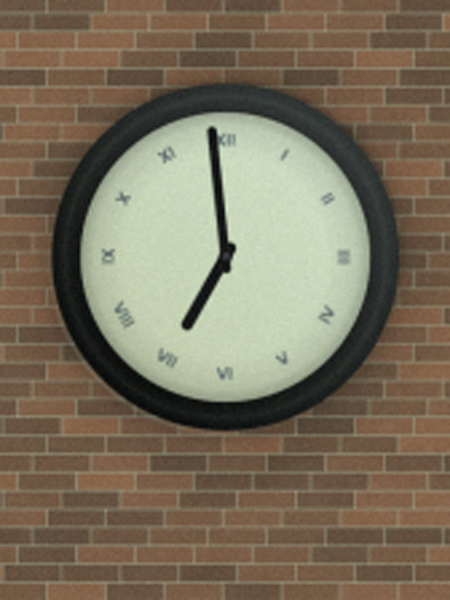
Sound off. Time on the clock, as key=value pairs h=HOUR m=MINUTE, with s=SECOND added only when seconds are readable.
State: h=6 m=59
